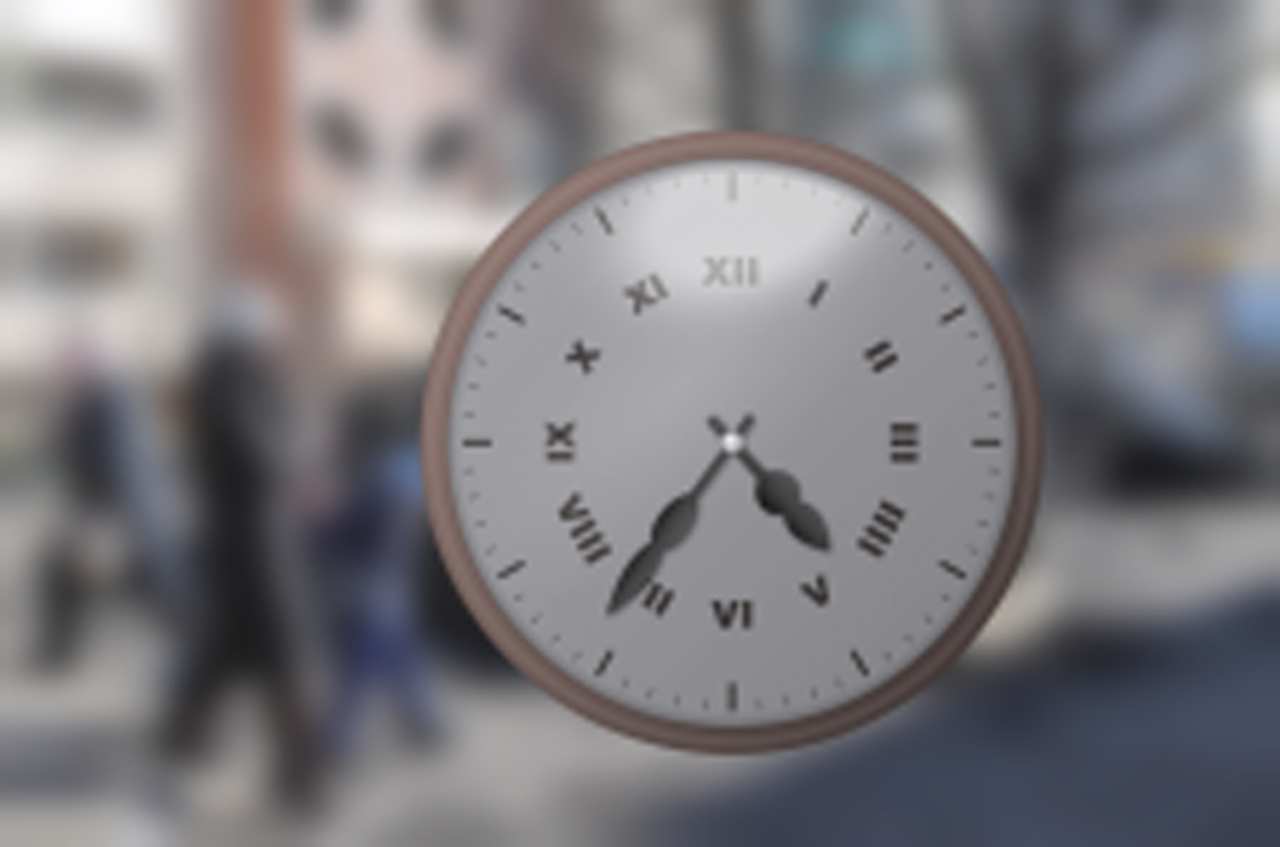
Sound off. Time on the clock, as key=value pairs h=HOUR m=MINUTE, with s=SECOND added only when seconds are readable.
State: h=4 m=36
